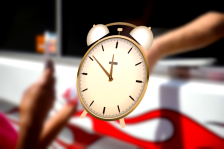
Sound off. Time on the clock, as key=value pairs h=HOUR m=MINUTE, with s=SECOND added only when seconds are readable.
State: h=11 m=51
